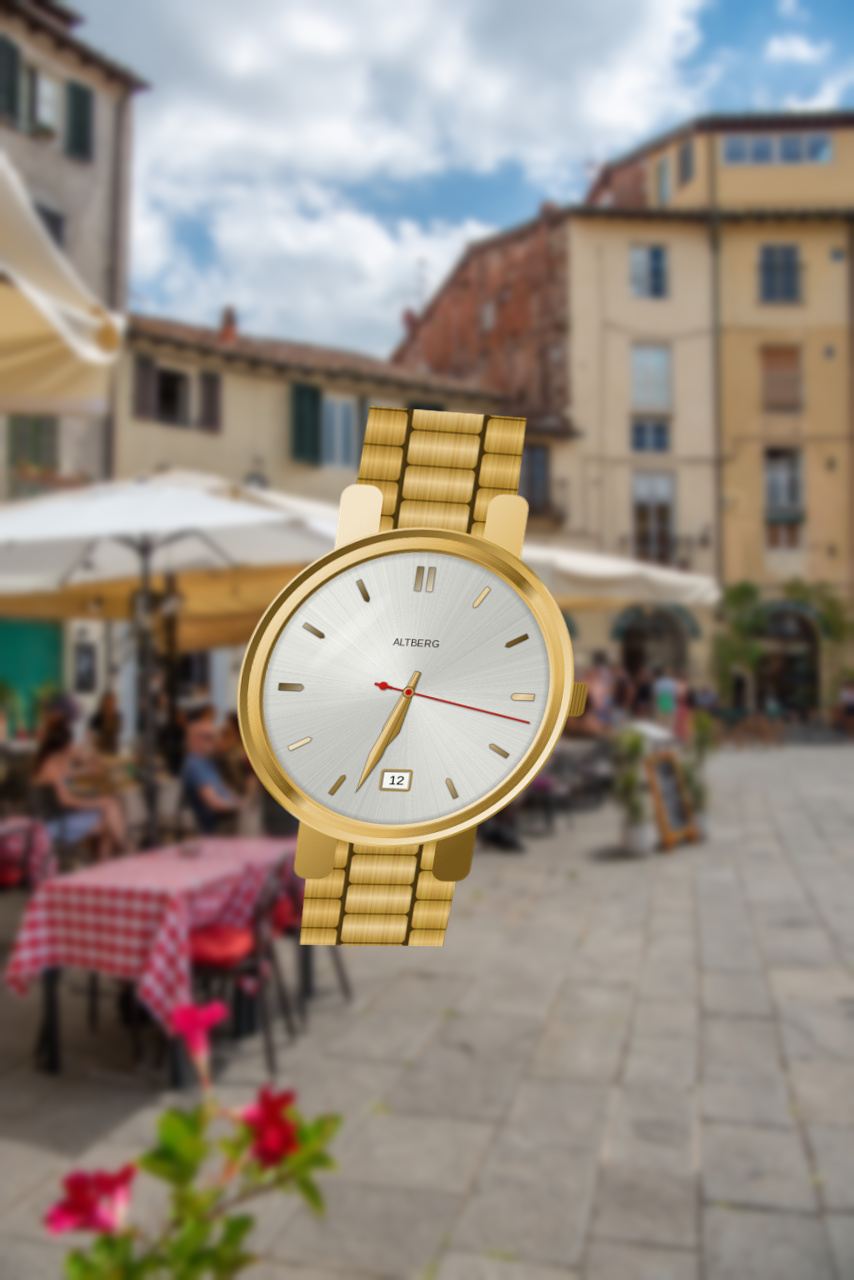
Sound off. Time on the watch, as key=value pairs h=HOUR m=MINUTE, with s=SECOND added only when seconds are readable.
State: h=6 m=33 s=17
